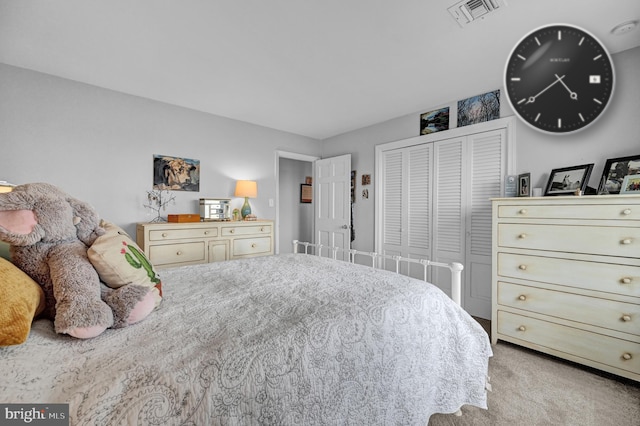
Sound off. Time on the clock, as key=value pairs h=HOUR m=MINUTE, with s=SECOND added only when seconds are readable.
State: h=4 m=39
